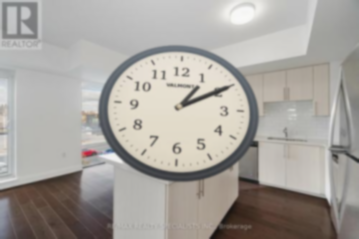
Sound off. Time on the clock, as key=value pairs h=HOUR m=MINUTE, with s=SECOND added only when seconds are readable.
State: h=1 m=10
